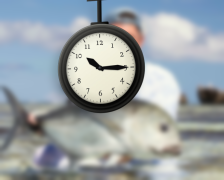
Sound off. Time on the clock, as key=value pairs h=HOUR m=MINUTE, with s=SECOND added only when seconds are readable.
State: h=10 m=15
